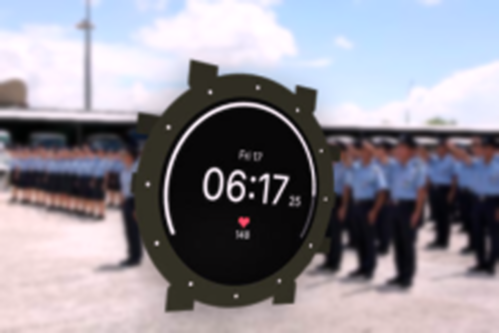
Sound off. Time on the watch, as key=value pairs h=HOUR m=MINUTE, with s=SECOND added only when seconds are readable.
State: h=6 m=17
